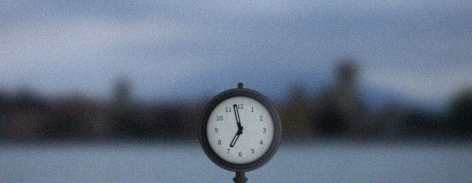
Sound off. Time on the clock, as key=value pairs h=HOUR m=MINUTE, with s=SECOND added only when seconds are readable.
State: h=6 m=58
